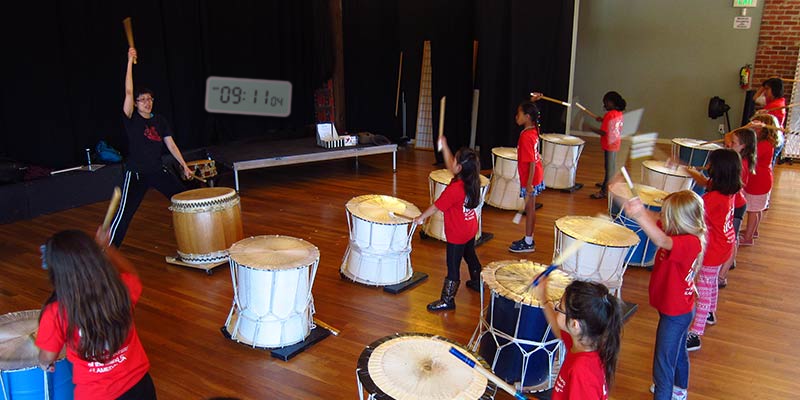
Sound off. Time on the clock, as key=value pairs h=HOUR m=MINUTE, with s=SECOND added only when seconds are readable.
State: h=9 m=11 s=4
